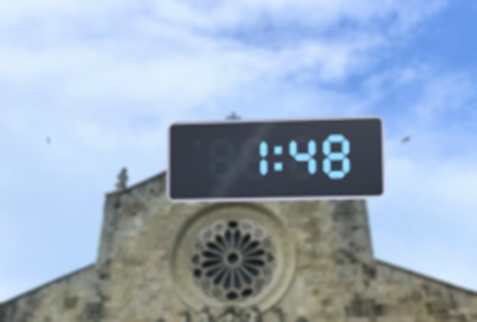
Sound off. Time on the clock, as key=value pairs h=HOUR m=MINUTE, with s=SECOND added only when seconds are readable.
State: h=1 m=48
